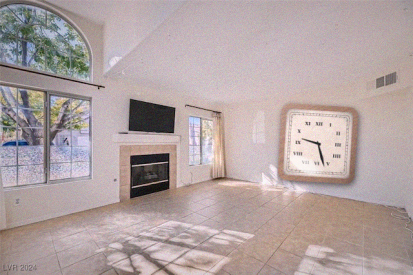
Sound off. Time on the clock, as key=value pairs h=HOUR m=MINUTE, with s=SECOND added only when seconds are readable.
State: h=9 m=27
